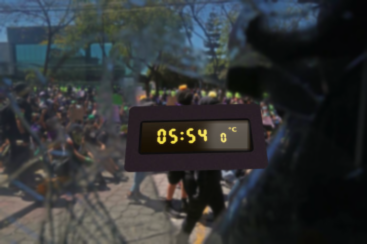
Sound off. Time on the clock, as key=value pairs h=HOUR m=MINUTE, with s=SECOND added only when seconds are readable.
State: h=5 m=54
